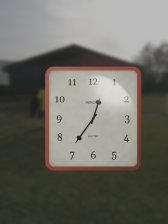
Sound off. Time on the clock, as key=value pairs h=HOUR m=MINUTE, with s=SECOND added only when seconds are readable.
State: h=12 m=36
